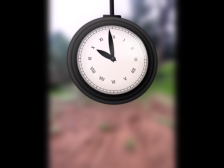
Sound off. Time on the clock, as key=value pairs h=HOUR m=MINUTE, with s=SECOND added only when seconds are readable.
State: h=9 m=59
